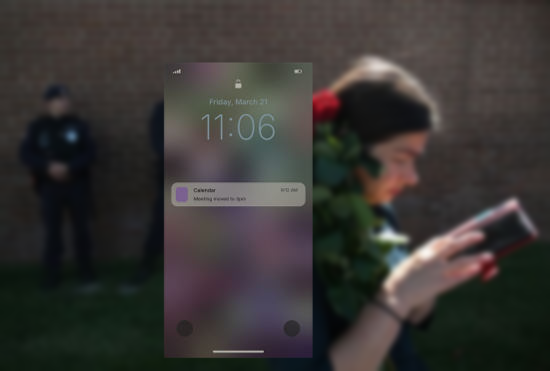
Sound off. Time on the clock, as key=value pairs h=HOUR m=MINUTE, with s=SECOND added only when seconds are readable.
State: h=11 m=6
